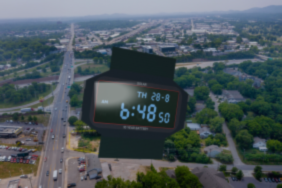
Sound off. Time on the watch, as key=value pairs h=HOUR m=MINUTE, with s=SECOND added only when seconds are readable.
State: h=6 m=48 s=50
